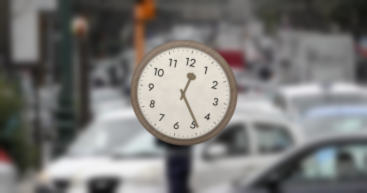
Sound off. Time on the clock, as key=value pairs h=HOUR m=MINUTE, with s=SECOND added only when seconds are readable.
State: h=12 m=24
